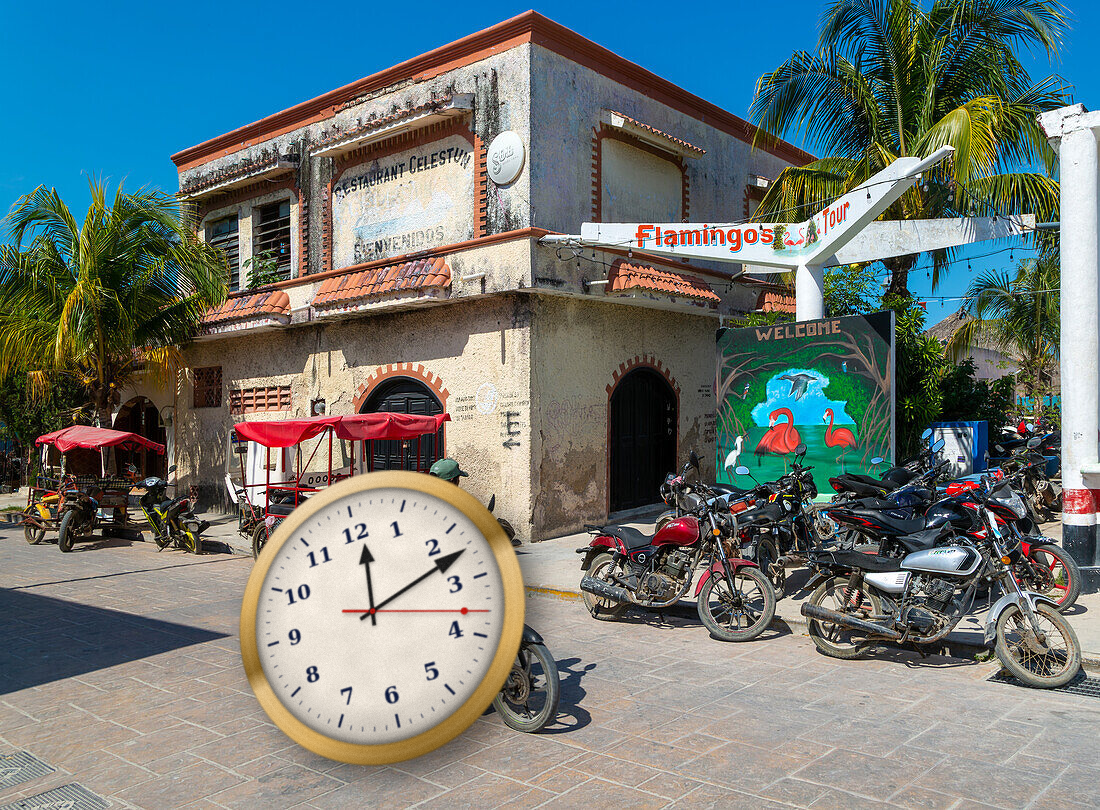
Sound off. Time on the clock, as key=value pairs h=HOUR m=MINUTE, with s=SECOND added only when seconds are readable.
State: h=12 m=12 s=18
